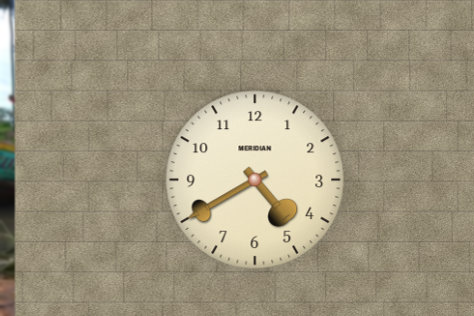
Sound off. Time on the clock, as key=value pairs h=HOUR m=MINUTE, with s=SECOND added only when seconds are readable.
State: h=4 m=40
